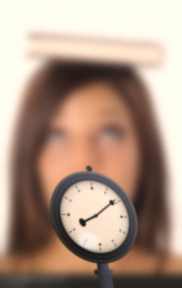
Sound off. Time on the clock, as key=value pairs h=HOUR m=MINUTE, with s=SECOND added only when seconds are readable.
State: h=8 m=9
